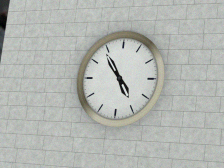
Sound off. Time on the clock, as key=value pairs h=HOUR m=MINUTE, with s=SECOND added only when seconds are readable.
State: h=4 m=54
